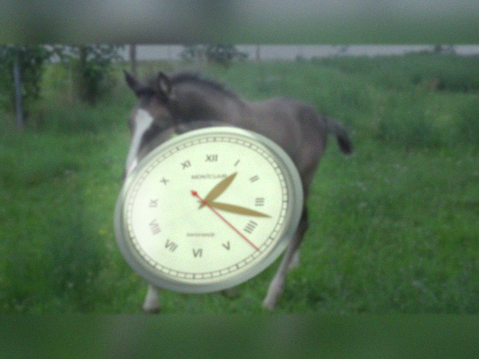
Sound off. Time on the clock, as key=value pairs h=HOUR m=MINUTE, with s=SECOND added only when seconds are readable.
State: h=1 m=17 s=22
